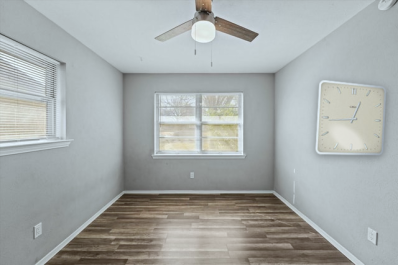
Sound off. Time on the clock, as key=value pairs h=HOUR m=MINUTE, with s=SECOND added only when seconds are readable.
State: h=12 m=44
